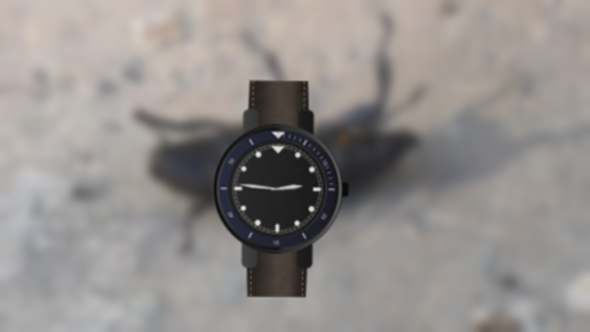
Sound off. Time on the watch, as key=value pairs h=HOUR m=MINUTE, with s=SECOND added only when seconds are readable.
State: h=2 m=46
